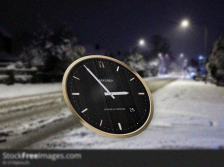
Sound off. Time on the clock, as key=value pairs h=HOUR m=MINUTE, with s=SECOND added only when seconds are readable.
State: h=2 m=55
